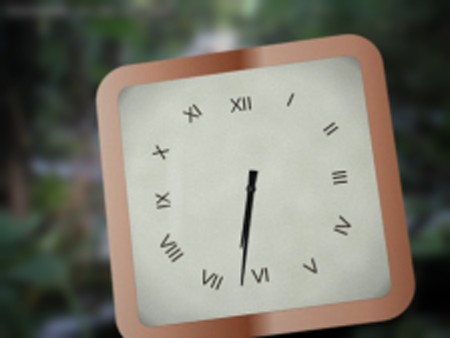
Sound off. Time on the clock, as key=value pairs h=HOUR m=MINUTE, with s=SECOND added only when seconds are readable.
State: h=6 m=32
